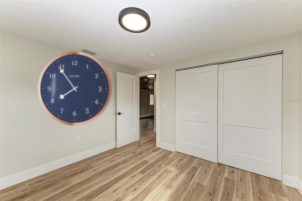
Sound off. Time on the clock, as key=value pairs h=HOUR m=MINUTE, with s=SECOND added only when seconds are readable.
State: h=7 m=54
